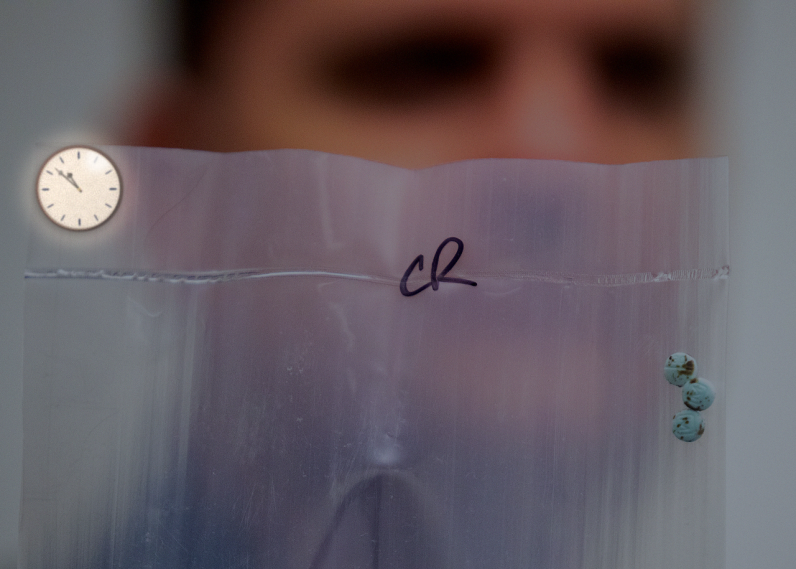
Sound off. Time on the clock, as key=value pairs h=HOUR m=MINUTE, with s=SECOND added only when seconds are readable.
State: h=10 m=52
